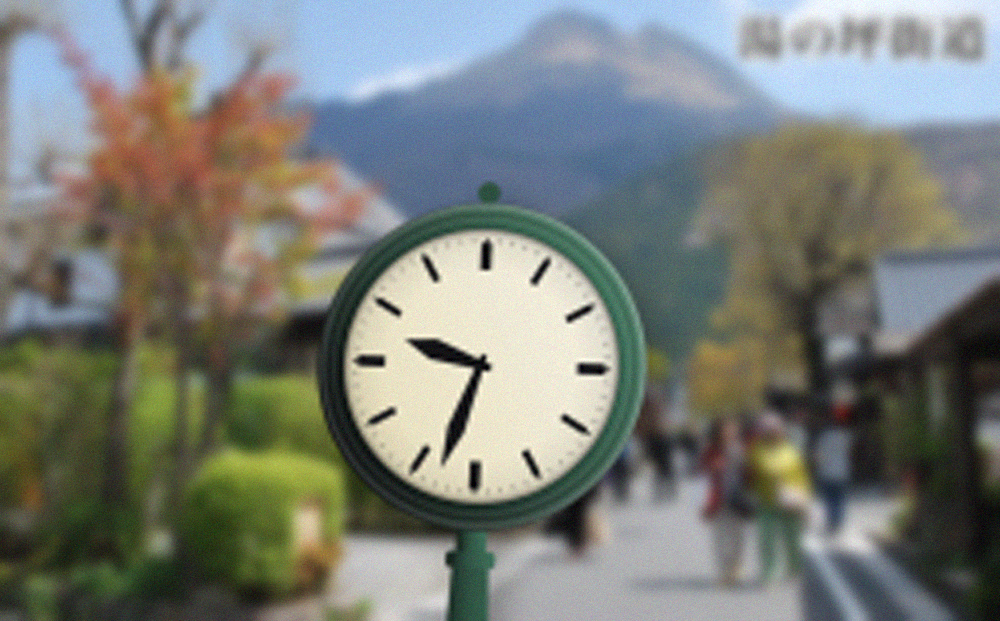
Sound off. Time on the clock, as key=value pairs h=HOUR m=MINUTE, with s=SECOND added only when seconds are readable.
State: h=9 m=33
